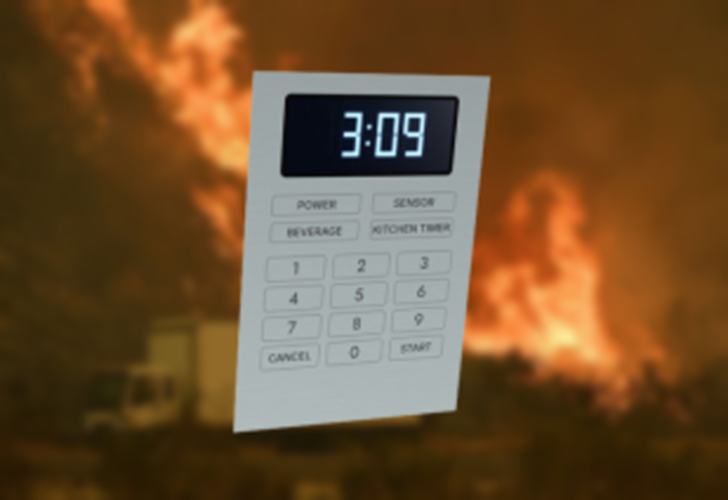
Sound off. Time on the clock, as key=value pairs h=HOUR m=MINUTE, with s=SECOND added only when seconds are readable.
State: h=3 m=9
